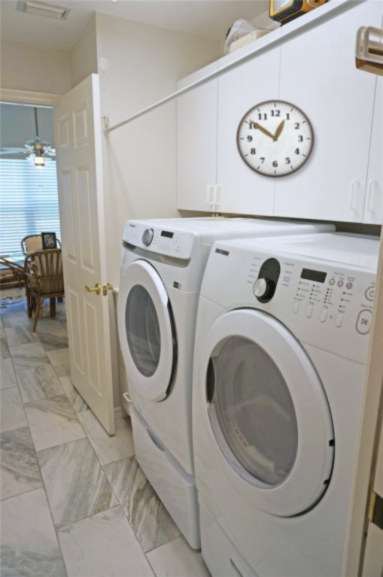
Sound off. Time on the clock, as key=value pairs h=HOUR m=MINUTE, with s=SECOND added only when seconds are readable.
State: h=12 m=51
